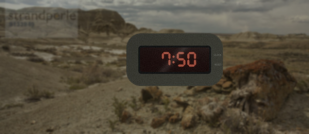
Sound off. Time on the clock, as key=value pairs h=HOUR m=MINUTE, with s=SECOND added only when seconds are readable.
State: h=7 m=50
